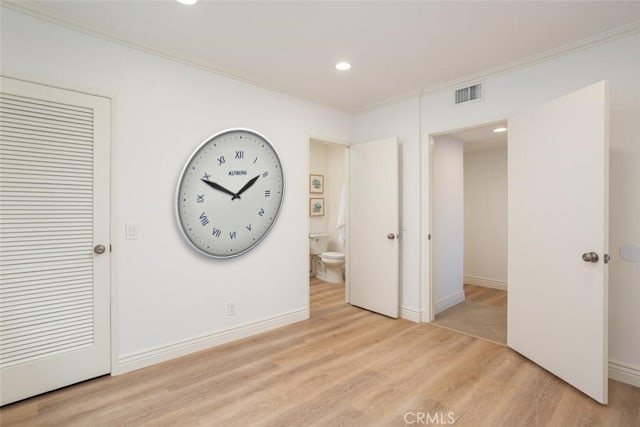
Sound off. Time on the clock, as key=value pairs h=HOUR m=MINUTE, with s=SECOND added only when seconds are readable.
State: h=1 m=49
